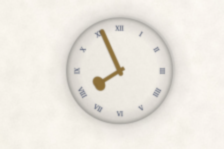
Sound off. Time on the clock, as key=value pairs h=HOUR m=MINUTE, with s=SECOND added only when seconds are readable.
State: h=7 m=56
